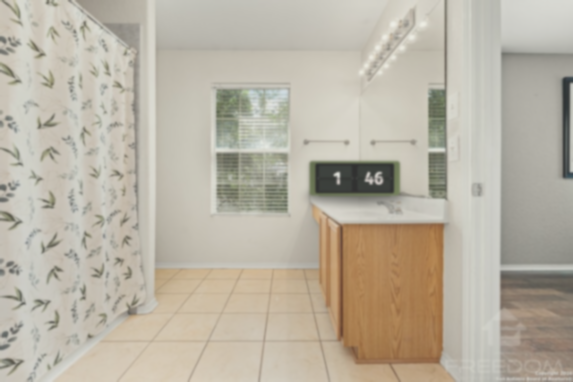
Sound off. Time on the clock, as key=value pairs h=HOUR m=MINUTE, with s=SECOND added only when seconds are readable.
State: h=1 m=46
